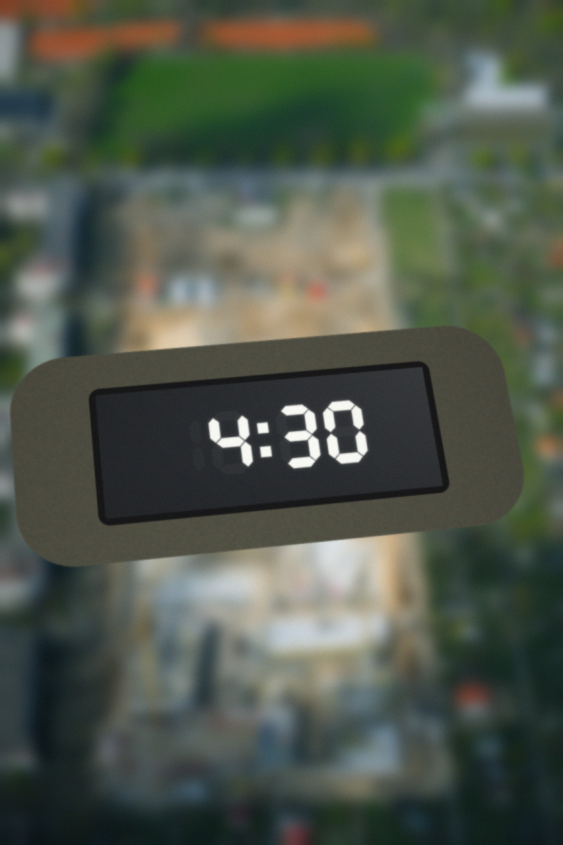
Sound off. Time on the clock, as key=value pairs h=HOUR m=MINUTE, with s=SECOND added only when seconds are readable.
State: h=4 m=30
